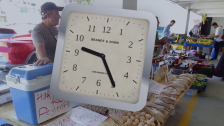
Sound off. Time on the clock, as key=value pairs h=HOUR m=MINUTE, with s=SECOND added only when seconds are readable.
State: h=9 m=25
